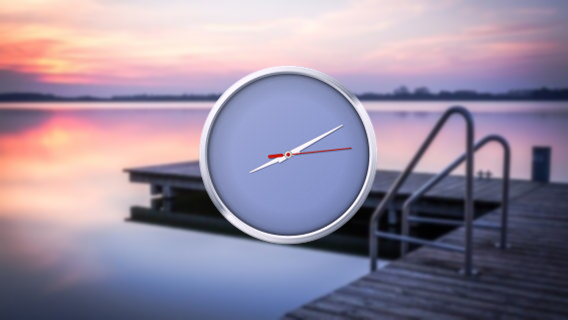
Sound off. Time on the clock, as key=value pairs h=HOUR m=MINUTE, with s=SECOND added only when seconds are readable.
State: h=8 m=10 s=14
